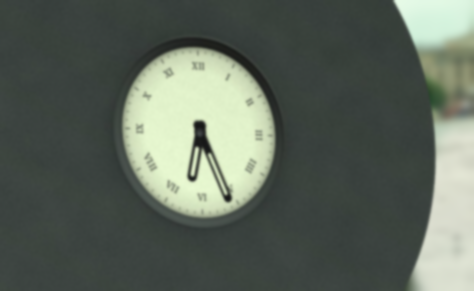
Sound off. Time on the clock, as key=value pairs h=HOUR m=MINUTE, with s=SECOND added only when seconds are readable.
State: h=6 m=26
